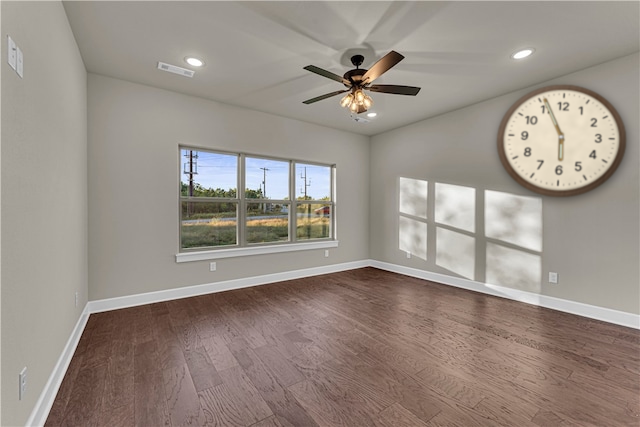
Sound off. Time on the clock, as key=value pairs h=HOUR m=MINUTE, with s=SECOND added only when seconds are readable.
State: h=5 m=56
